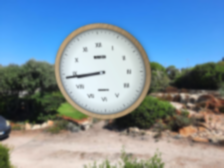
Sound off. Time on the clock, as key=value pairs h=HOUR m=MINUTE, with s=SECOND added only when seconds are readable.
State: h=8 m=44
